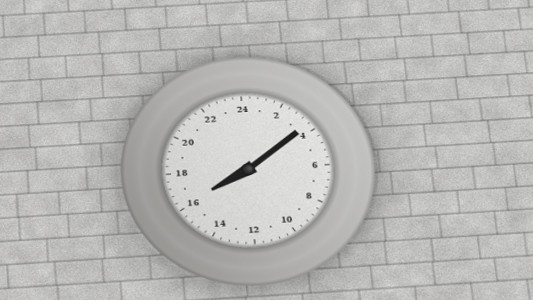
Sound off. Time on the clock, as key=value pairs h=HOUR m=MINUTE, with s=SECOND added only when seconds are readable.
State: h=16 m=9
